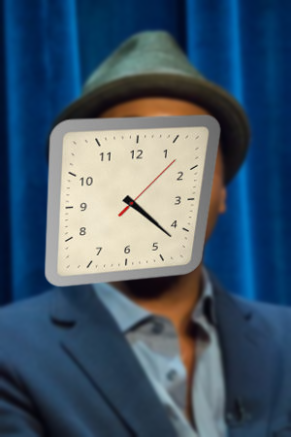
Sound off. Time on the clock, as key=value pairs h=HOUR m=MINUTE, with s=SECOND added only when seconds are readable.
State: h=4 m=22 s=7
